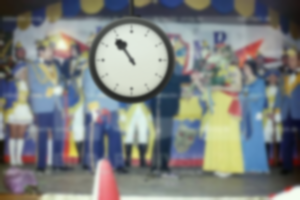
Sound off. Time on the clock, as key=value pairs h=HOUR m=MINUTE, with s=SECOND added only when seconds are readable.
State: h=10 m=54
